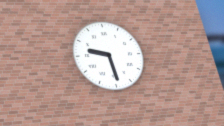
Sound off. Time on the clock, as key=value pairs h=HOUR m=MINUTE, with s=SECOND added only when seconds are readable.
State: h=9 m=29
